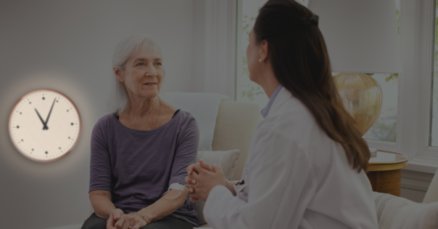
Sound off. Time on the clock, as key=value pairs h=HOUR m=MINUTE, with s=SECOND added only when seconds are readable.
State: h=11 m=4
